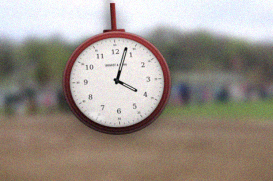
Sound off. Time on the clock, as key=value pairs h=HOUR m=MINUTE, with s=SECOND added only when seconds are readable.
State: h=4 m=3
